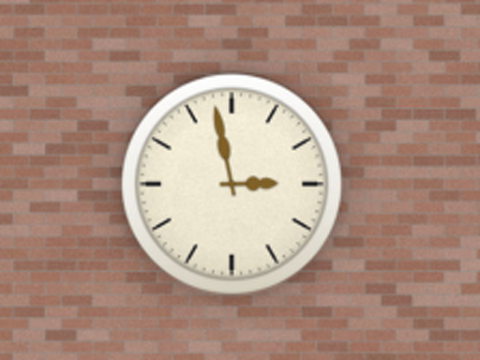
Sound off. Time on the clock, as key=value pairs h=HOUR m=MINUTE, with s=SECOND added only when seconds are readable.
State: h=2 m=58
